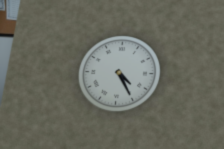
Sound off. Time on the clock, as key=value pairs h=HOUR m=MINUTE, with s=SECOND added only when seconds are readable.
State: h=4 m=25
